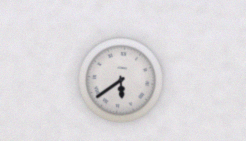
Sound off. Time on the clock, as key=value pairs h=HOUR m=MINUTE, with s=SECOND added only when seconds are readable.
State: h=5 m=38
